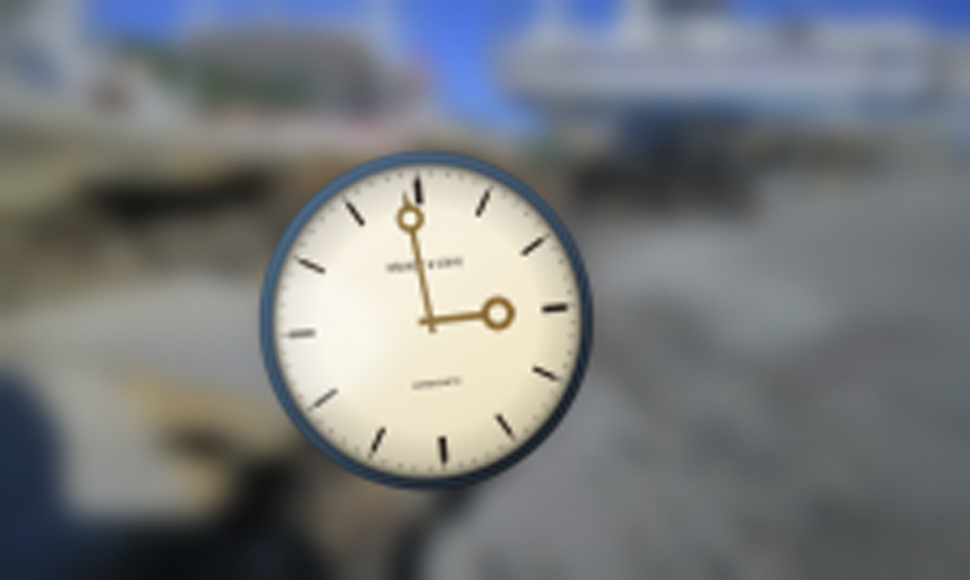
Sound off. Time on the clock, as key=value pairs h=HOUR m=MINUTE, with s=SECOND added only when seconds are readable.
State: h=2 m=59
